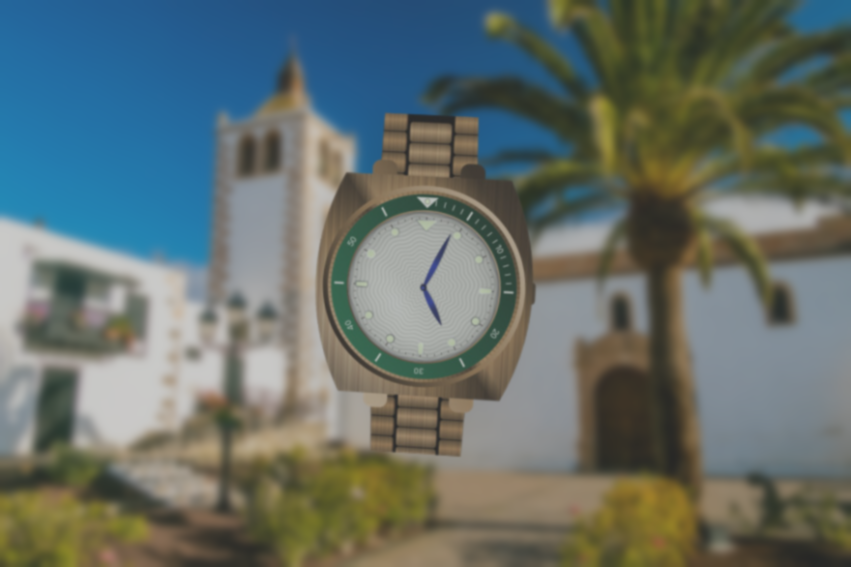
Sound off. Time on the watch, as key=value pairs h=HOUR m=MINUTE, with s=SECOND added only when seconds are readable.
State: h=5 m=4
